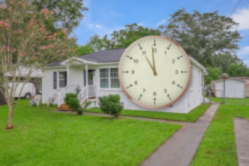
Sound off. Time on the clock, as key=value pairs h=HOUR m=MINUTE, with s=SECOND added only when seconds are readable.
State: h=10 m=59
